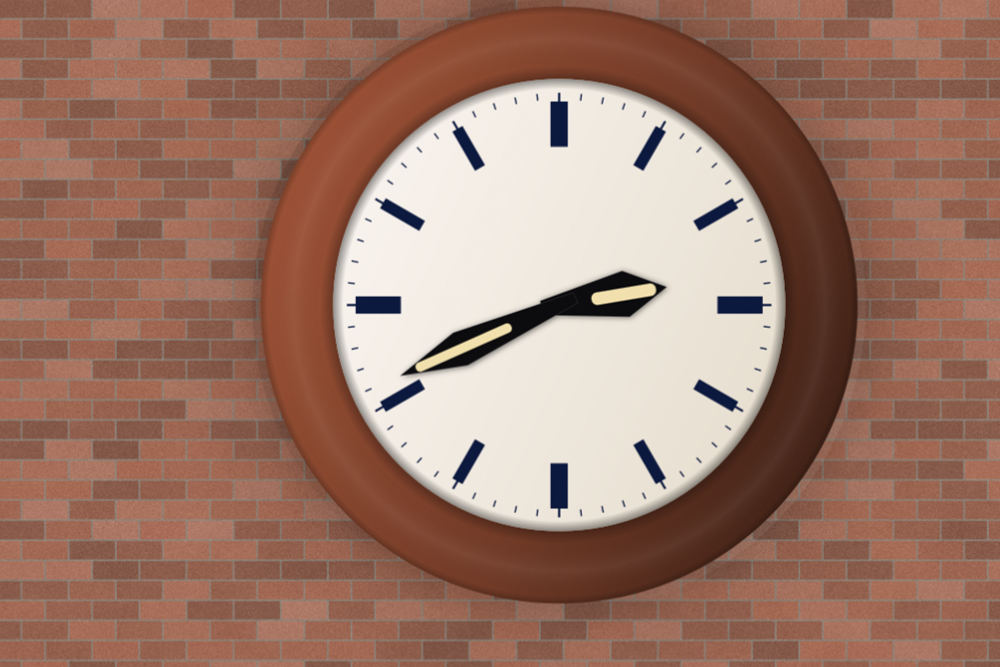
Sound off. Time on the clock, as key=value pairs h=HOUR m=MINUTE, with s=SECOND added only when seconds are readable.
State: h=2 m=41
